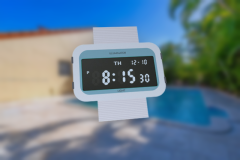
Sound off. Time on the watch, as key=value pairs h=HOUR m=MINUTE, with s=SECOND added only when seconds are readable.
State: h=8 m=15 s=30
